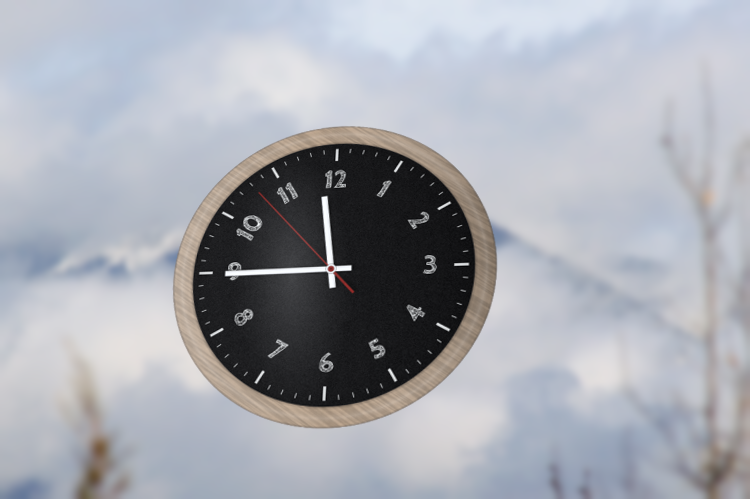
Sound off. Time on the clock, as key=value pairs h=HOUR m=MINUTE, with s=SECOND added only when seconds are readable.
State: h=11 m=44 s=53
